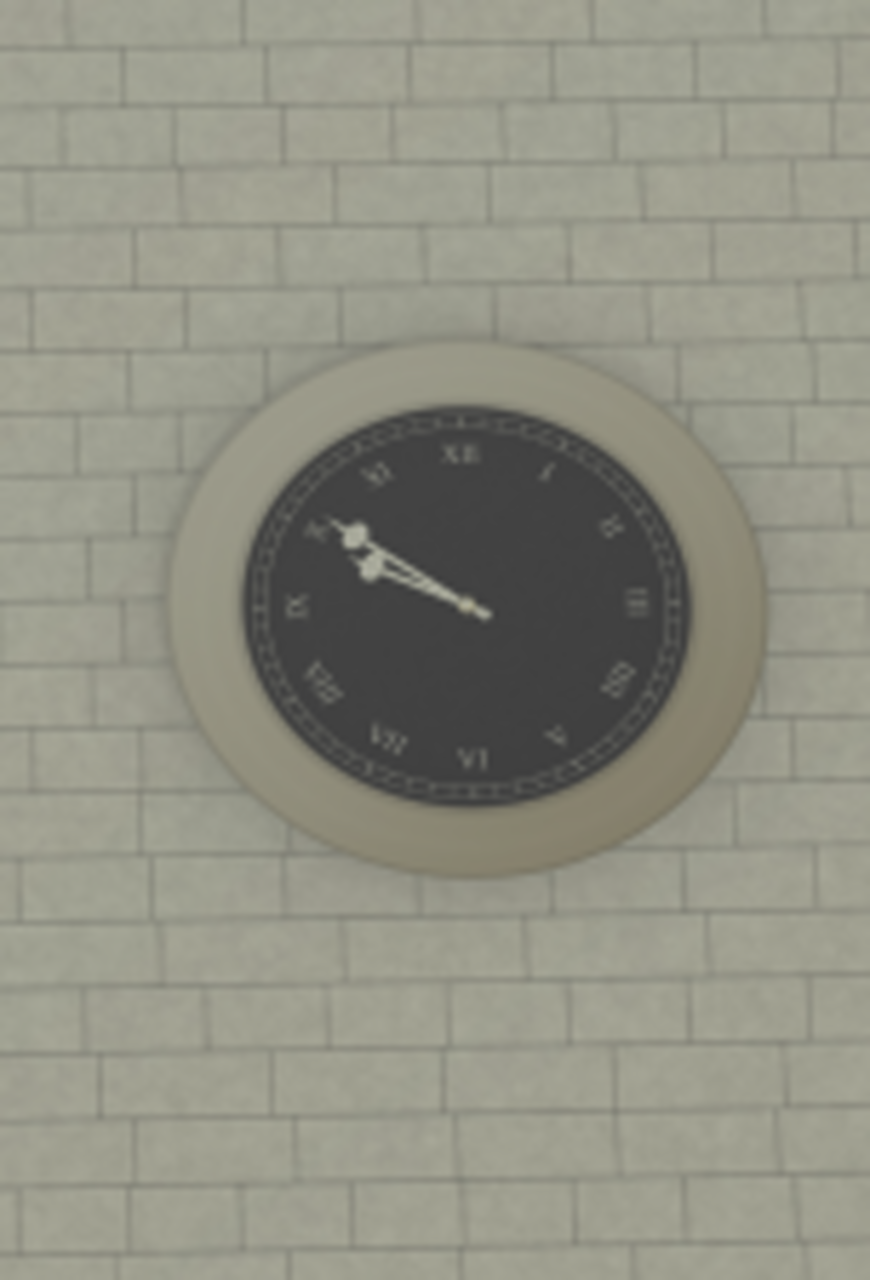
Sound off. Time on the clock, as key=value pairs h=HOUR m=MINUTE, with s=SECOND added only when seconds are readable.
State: h=9 m=51
